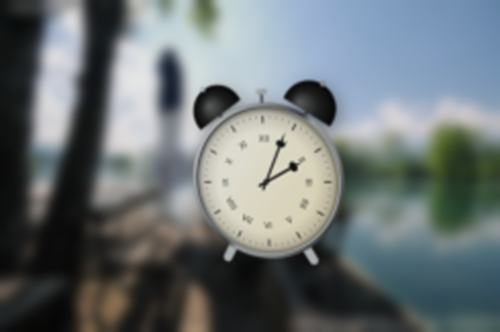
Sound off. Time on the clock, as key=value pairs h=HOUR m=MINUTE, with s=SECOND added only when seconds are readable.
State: h=2 m=4
